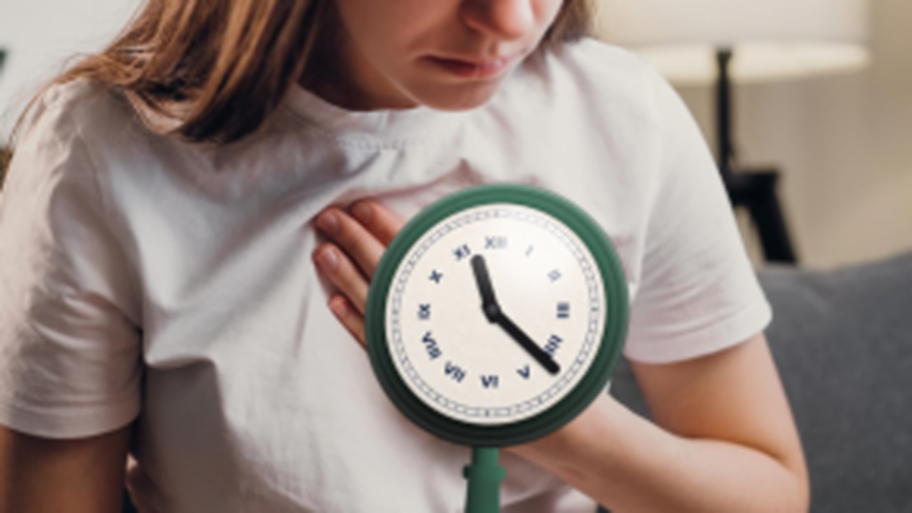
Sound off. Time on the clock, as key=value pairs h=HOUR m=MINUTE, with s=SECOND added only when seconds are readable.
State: h=11 m=22
